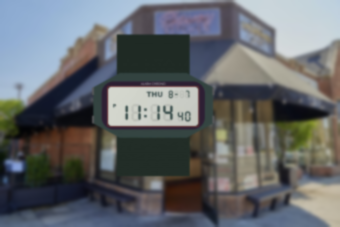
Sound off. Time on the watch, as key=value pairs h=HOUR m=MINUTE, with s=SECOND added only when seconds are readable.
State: h=11 m=14 s=40
